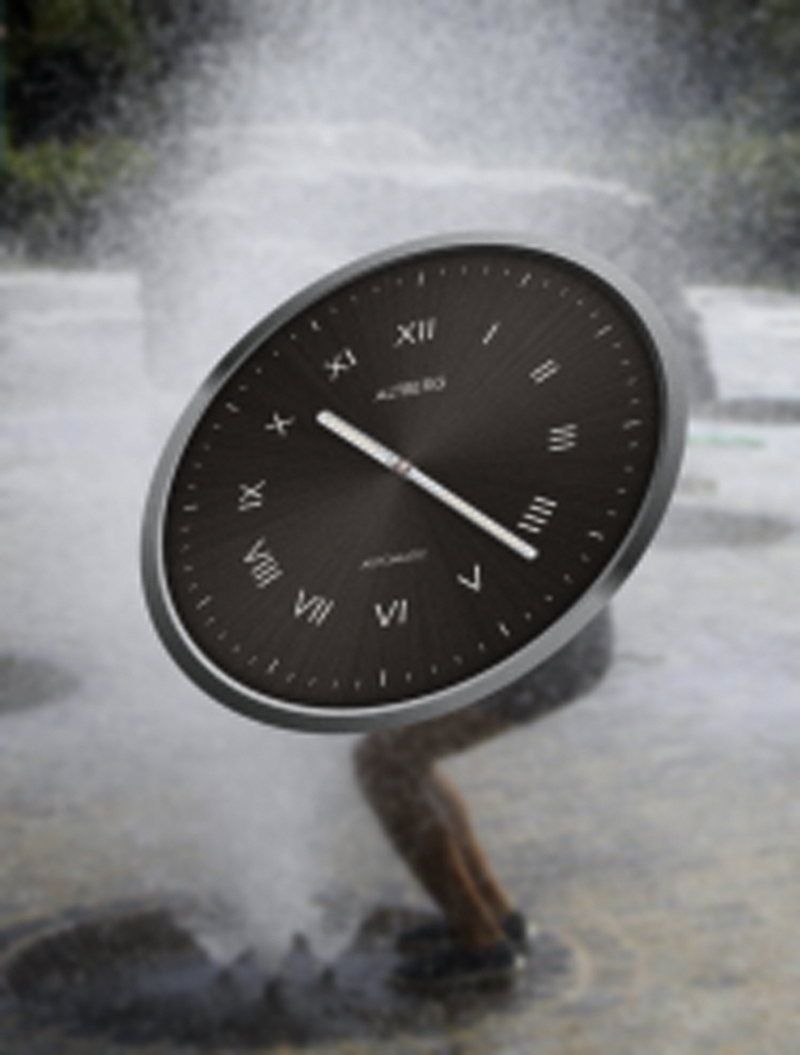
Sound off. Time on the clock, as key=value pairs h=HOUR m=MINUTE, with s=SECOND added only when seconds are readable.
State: h=10 m=22
